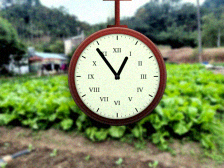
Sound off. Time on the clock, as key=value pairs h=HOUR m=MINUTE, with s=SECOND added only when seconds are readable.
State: h=12 m=54
